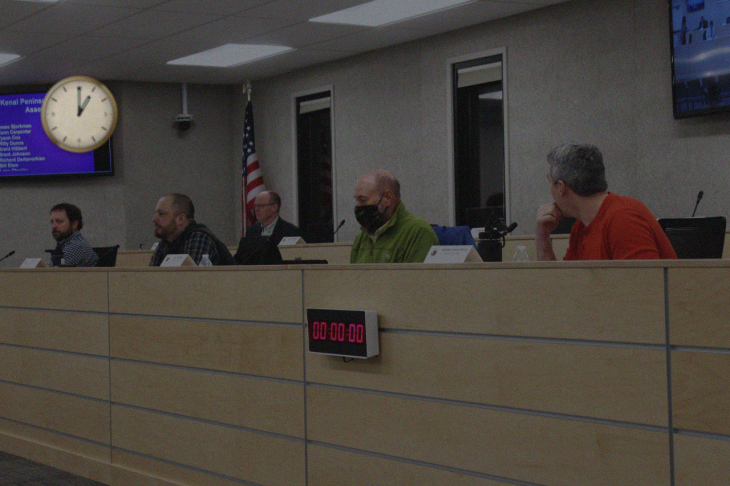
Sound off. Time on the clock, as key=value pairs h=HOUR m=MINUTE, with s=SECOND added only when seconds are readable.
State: h=1 m=0
